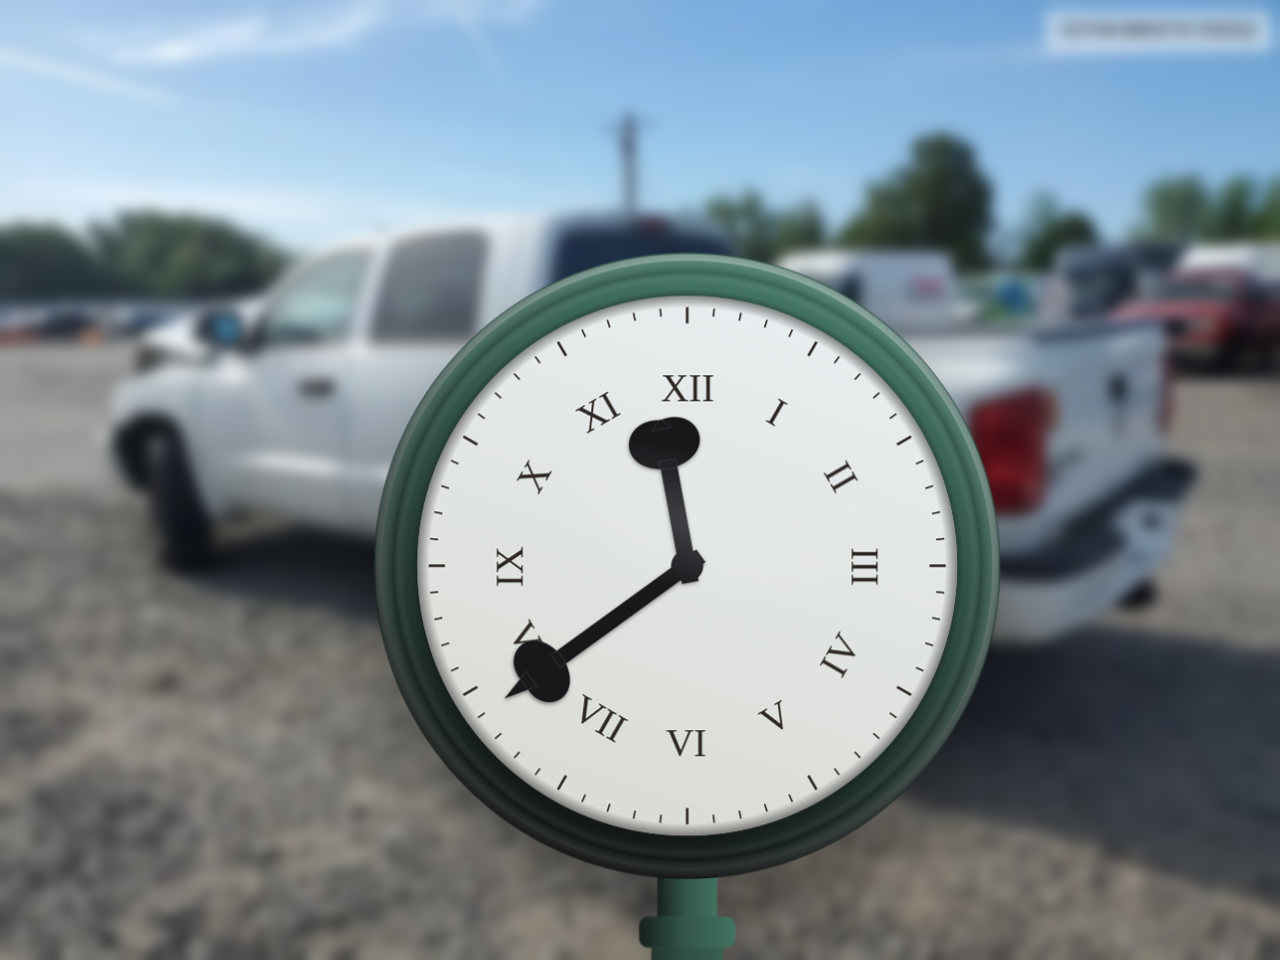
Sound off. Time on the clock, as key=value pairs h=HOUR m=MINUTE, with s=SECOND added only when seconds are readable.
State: h=11 m=39
